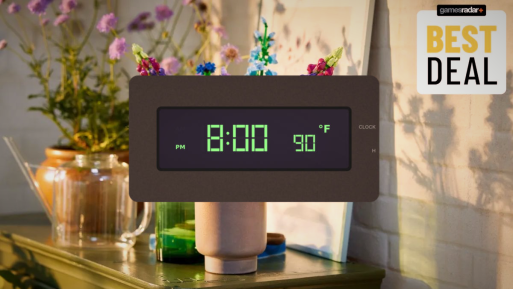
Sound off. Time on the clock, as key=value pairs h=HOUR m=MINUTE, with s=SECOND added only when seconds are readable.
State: h=8 m=0
